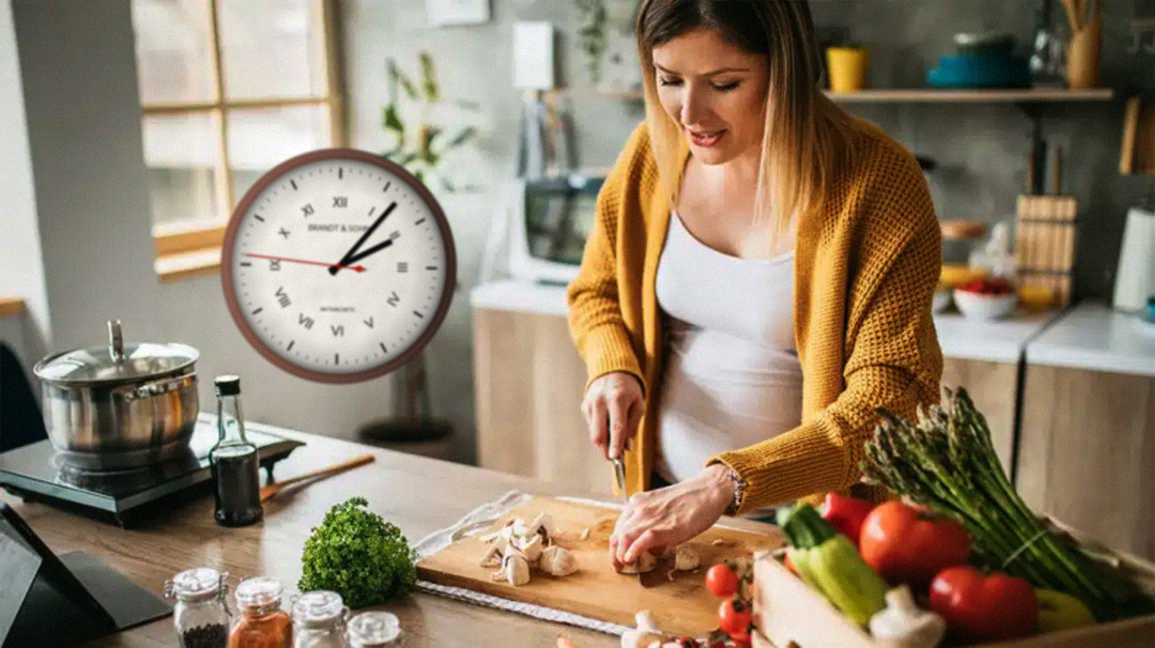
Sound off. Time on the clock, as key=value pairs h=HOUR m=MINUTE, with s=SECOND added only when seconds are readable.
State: h=2 m=6 s=46
